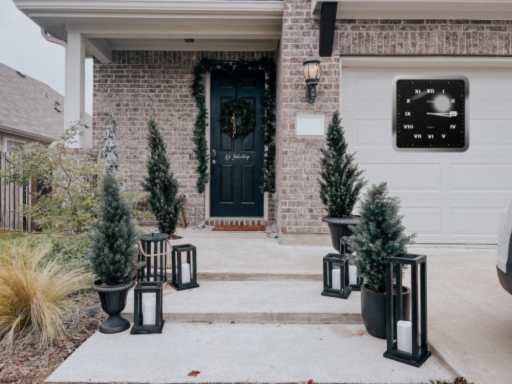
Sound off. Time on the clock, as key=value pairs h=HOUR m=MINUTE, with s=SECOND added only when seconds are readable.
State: h=3 m=15
